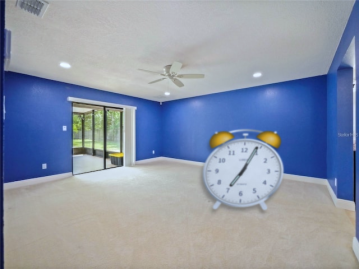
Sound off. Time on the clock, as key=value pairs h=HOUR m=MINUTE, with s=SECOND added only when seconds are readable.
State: h=7 m=4
